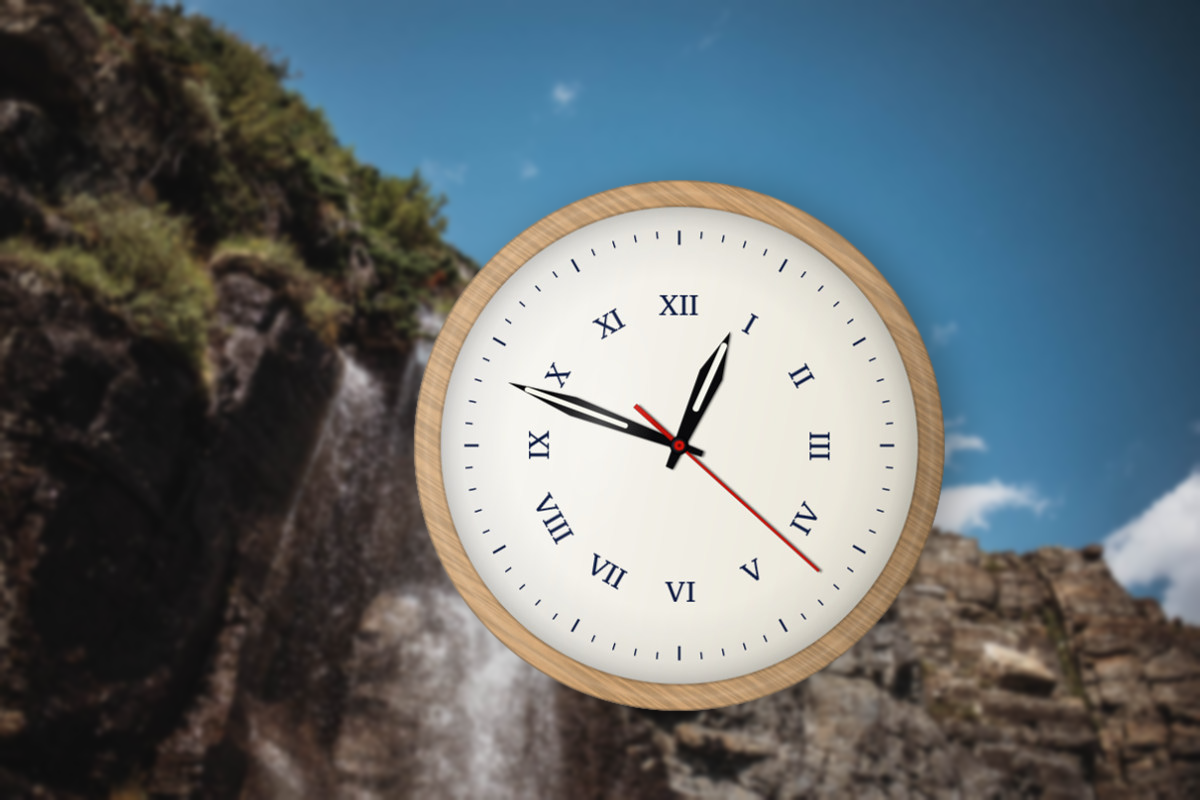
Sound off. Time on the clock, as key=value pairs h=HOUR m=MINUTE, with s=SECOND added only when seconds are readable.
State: h=12 m=48 s=22
